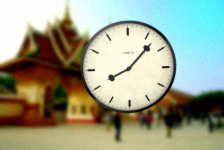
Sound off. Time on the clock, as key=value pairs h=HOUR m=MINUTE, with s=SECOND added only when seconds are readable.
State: h=8 m=7
